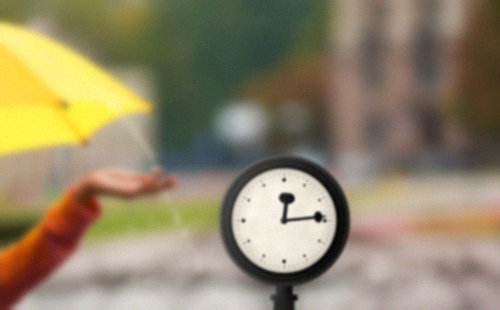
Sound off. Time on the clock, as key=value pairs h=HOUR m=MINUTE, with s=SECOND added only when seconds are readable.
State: h=12 m=14
